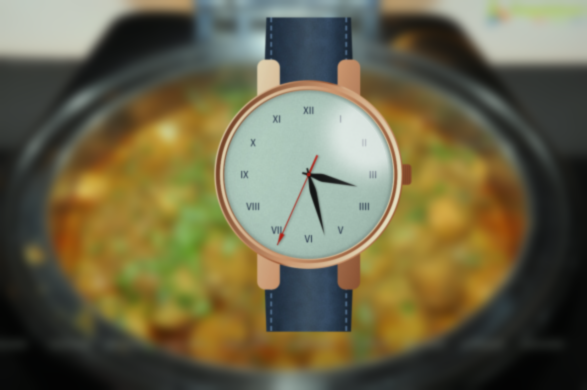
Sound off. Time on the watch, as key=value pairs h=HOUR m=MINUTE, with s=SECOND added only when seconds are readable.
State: h=3 m=27 s=34
